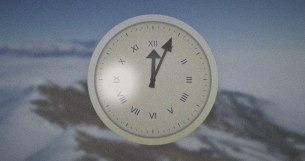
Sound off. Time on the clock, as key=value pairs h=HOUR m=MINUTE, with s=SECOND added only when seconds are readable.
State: h=12 m=4
